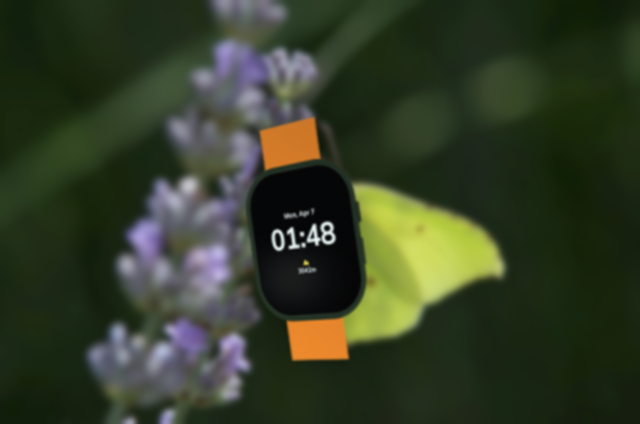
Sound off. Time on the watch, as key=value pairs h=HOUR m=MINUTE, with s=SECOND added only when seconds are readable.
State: h=1 m=48
